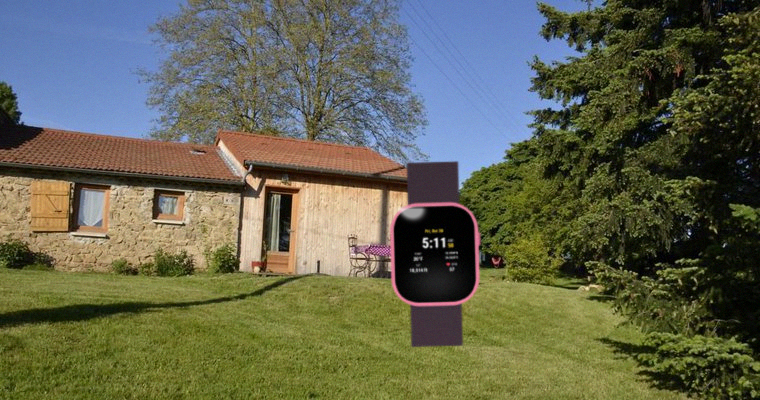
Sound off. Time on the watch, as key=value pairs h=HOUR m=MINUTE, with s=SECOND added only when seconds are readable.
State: h=5 m=11
